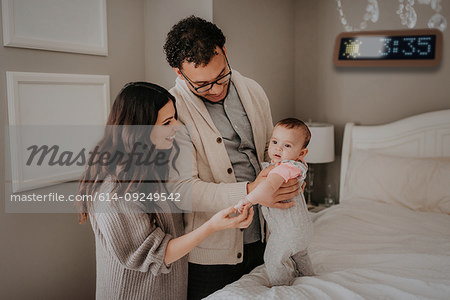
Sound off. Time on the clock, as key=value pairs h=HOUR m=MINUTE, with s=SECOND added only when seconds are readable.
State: h=3 m=35
